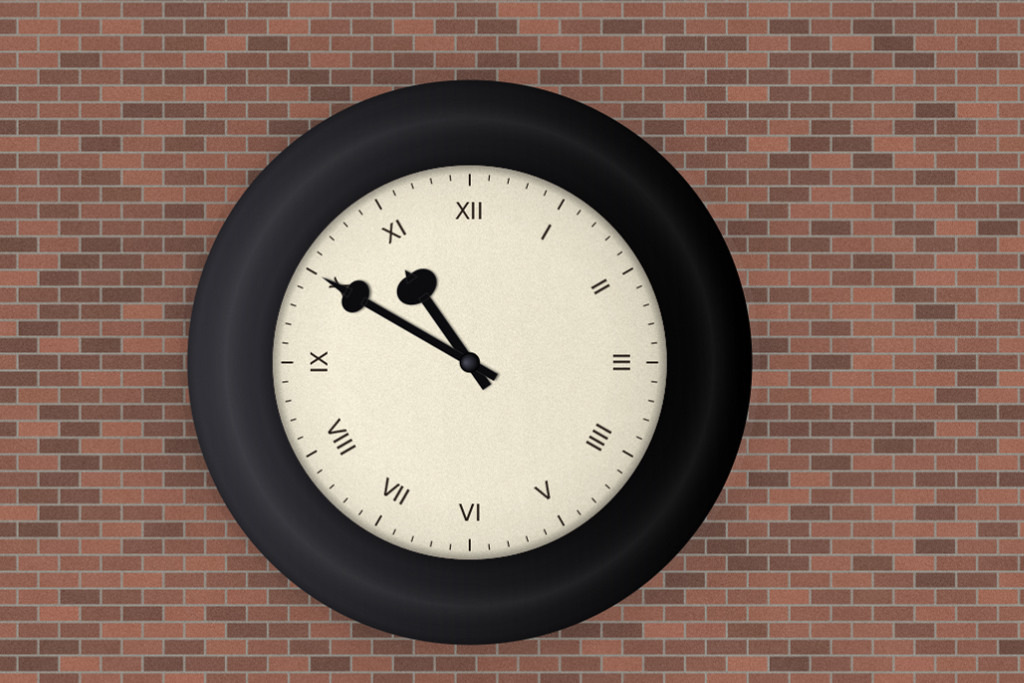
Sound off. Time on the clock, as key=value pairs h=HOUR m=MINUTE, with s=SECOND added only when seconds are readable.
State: h=10 m=50
